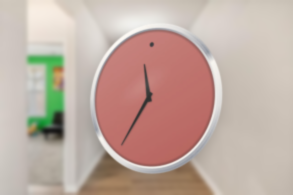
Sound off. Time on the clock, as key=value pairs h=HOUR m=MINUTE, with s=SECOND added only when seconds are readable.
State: h=11 m=35
